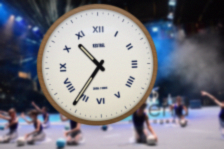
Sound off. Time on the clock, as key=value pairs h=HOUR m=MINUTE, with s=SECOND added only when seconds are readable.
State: h=10 m=36
